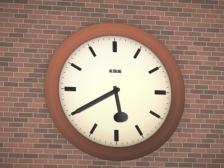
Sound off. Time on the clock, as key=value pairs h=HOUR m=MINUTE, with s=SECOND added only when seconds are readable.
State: h=5 m=40
